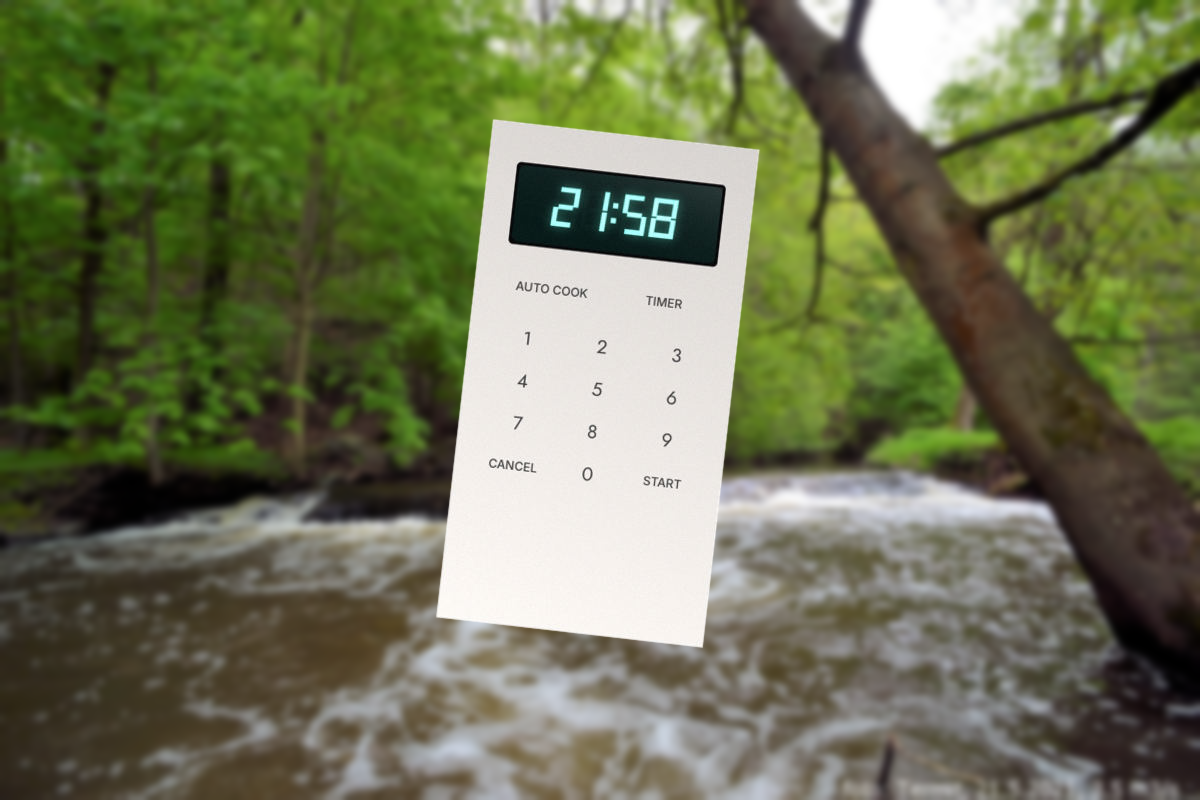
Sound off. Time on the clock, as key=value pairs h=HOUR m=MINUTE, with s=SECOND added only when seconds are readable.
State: h=21 m=58
